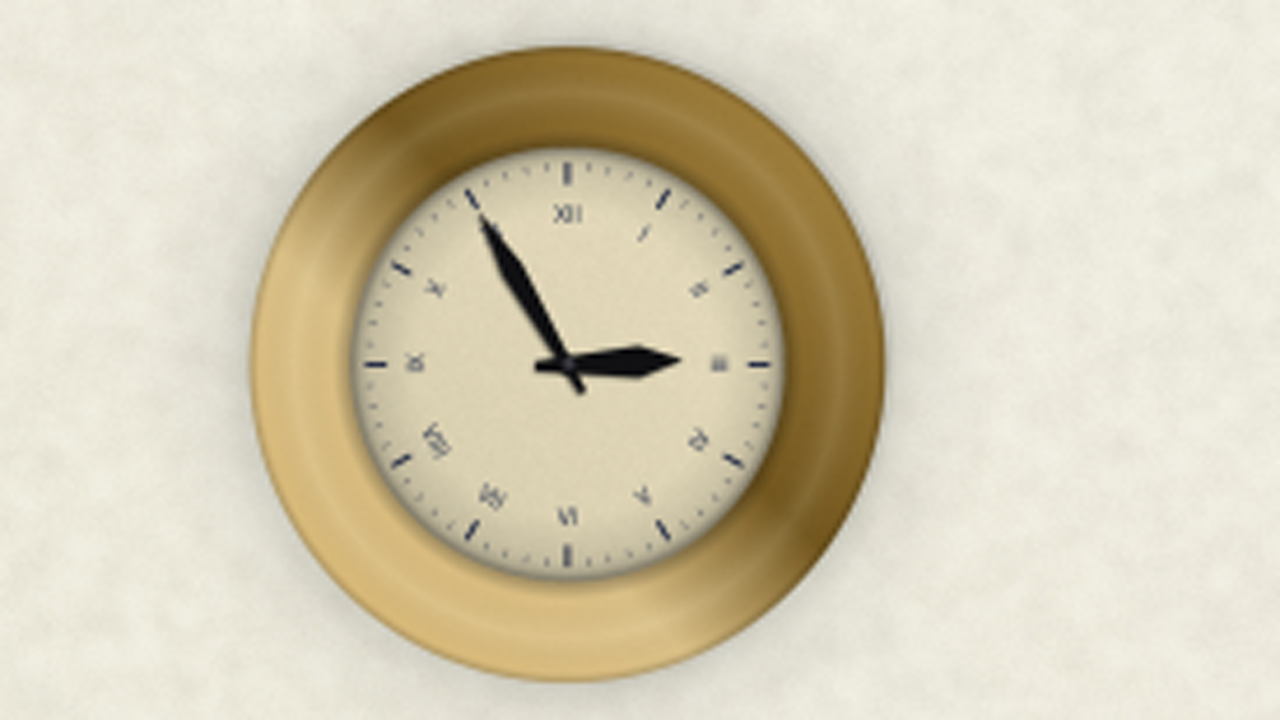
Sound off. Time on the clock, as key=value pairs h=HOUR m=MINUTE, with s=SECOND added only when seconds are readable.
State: h=2 m=55
